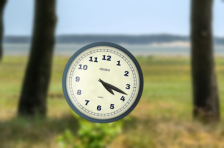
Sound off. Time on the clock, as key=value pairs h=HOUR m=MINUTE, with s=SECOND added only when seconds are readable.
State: h=4 m=18
